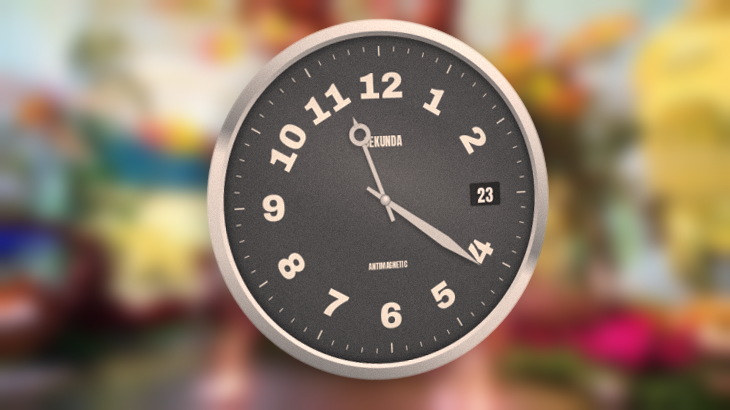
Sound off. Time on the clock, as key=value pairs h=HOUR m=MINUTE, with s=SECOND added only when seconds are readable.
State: h=11 m=21
